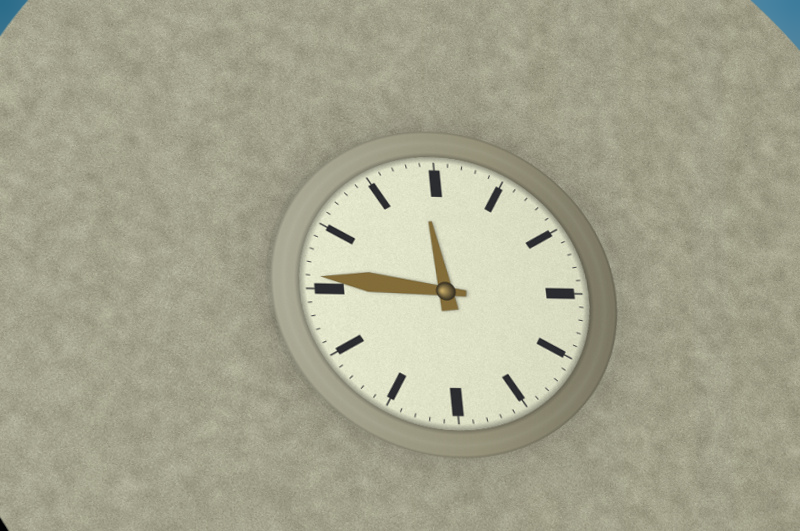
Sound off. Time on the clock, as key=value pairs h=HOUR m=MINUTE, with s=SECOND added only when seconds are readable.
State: h=11 m=46
